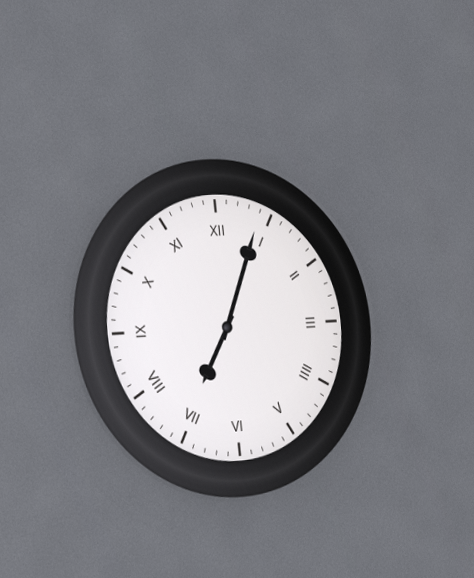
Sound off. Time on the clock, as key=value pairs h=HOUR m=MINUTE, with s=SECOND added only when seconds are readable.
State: h=7 m=4
